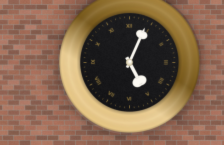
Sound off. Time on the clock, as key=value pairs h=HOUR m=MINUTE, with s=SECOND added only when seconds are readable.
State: h=5 m=4
